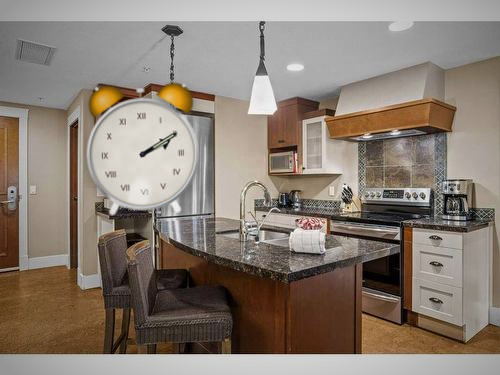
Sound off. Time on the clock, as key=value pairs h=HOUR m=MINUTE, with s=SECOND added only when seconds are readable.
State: h=2 m=10
